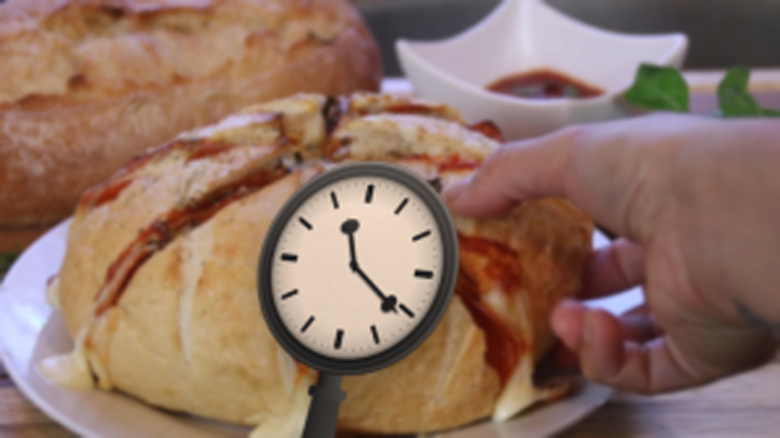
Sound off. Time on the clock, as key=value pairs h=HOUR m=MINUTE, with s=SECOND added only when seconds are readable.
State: h=11 m=21
